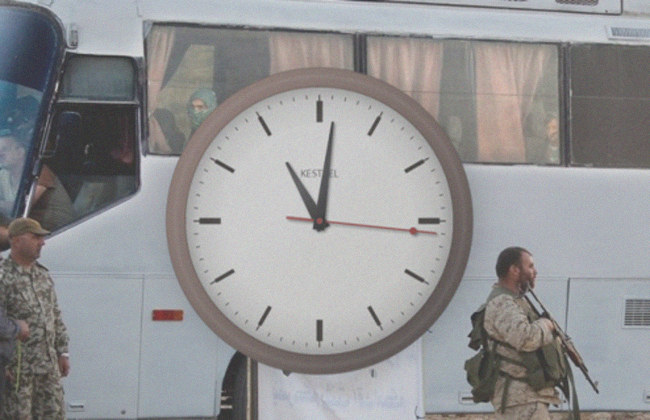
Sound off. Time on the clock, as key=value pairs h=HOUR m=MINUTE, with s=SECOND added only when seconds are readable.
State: h=11 m=1 s=16
